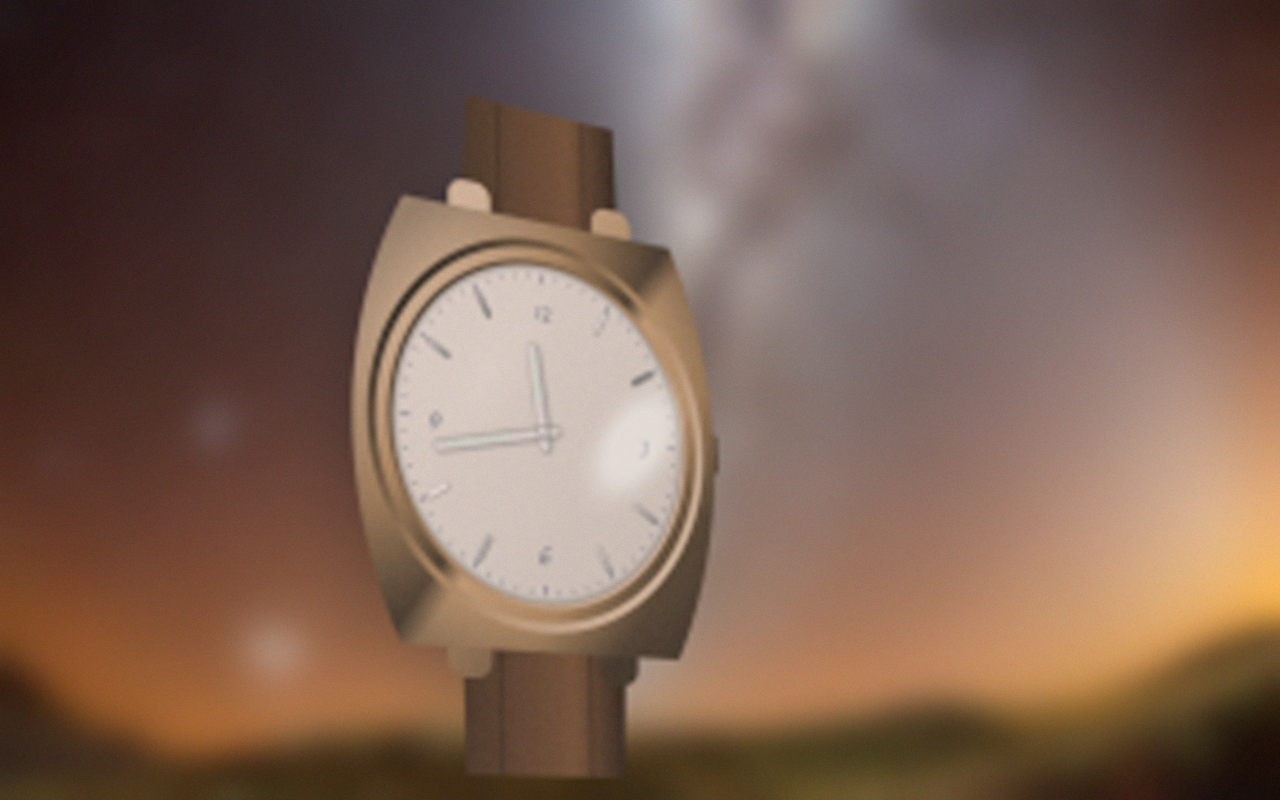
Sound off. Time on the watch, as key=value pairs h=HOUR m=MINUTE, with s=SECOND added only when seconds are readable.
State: h=11 m=43
